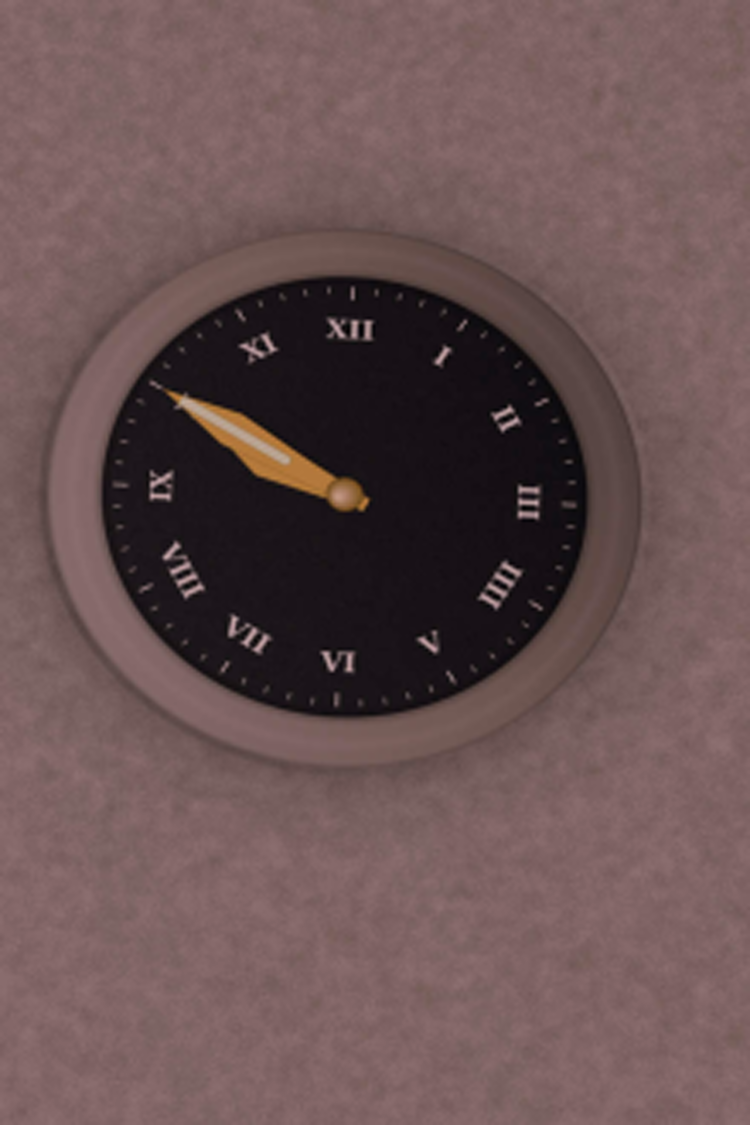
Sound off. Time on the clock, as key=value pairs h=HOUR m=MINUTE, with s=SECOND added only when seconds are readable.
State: h=9 m=50
